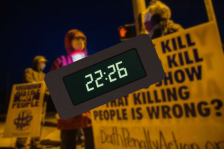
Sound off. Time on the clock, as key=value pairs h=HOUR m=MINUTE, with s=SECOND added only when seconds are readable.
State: h=22 m=26
